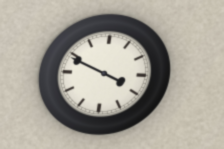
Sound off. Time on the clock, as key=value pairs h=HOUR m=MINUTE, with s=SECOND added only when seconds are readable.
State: h=3 m=49
